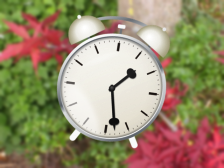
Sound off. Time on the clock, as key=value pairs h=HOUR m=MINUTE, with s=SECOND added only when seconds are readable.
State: h=1 m=28
